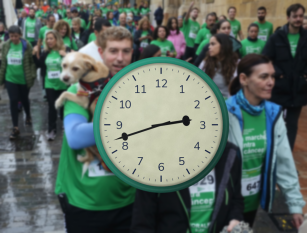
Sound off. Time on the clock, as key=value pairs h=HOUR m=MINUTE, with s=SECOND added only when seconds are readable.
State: h=2 m=42
